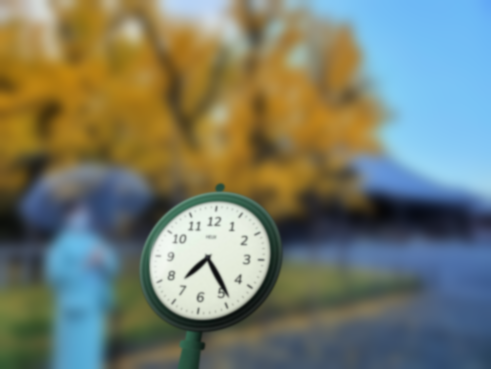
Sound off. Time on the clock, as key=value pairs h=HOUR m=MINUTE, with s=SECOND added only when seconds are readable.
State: h=7 m=24
